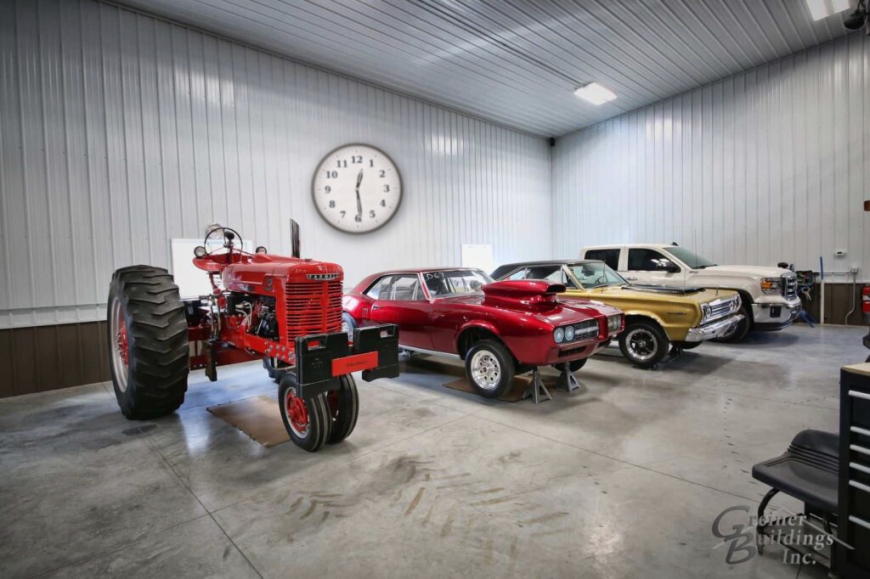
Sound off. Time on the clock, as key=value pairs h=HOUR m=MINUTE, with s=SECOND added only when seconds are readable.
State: h=12 m=29
